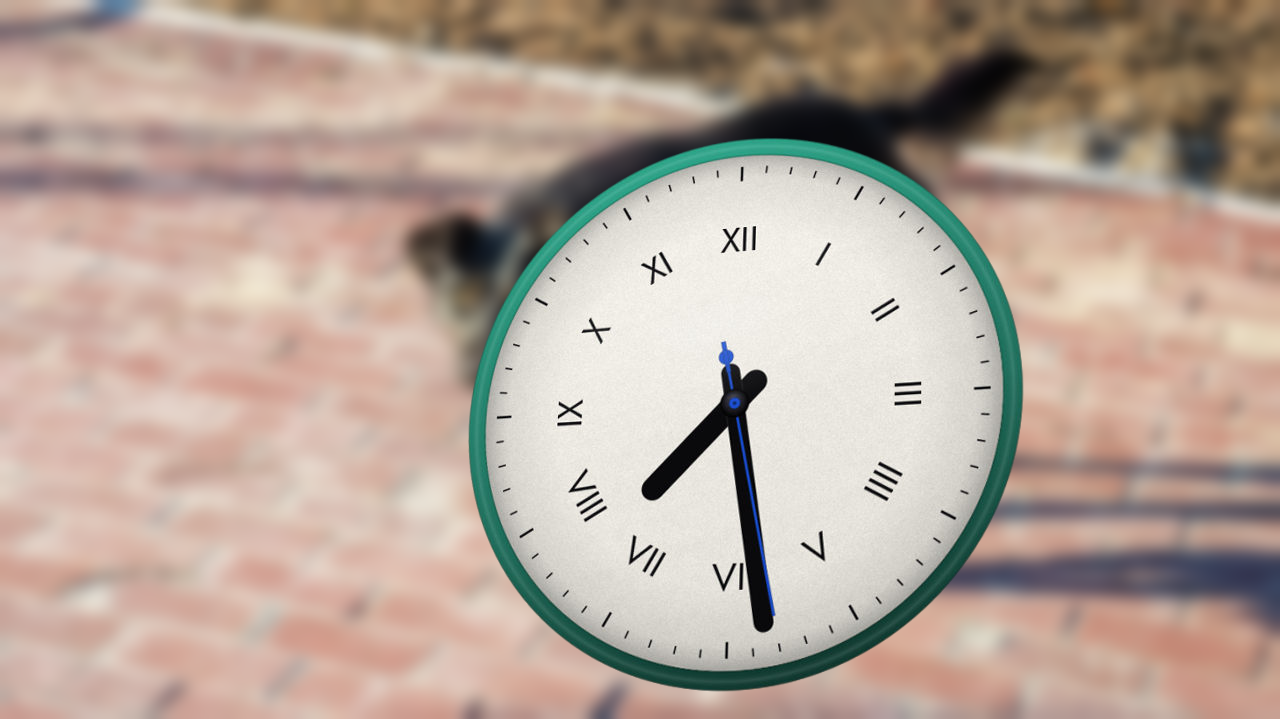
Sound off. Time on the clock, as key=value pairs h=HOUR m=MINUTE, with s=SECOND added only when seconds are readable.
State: h=7 m=28 s=28
